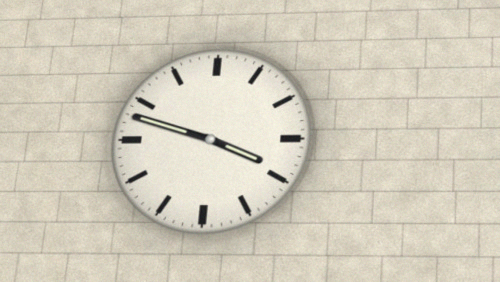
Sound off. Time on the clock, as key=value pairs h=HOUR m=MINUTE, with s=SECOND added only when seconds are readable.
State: h=3 m=48
